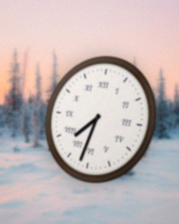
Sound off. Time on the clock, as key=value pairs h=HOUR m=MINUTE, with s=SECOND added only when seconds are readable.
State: h=7 m=32
